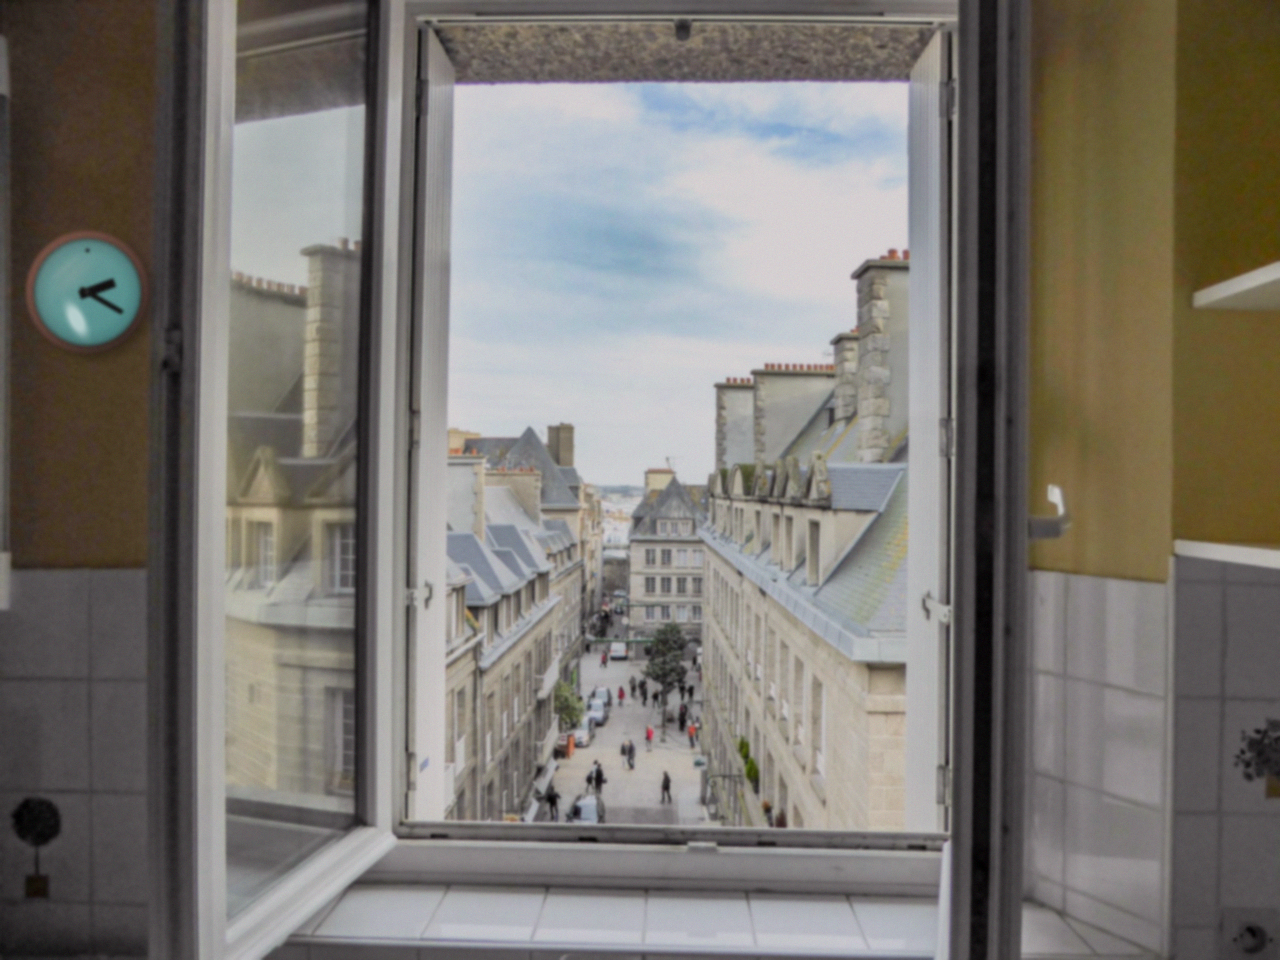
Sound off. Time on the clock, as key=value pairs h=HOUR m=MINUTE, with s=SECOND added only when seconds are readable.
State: h=2 m=20
